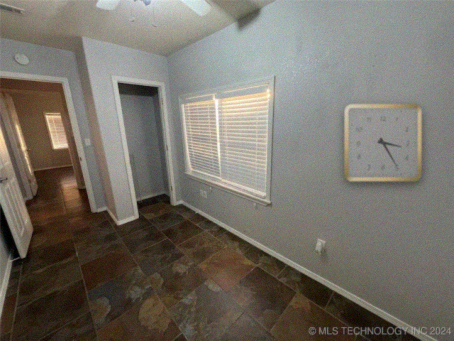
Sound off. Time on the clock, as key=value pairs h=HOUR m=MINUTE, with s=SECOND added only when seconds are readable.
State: h=3 m=25
